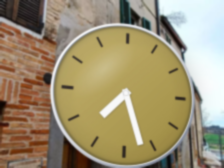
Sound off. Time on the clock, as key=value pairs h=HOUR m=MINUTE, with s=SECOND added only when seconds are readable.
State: h=7 m=27
